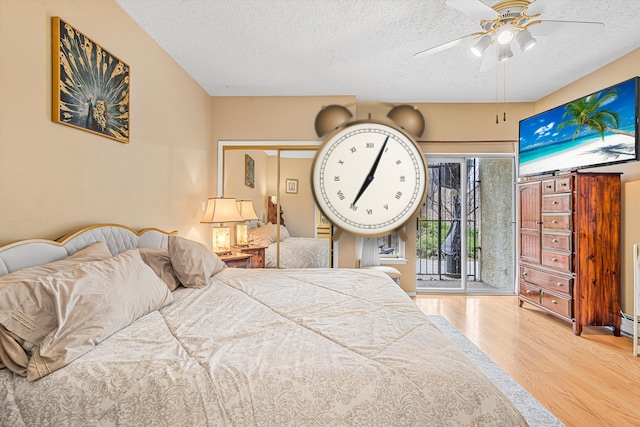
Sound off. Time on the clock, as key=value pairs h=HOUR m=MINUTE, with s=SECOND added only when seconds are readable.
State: h=7 m=4
